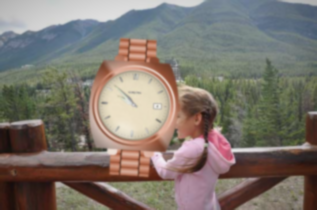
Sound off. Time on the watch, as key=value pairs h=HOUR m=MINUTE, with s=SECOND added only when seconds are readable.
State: h=9 m=52
